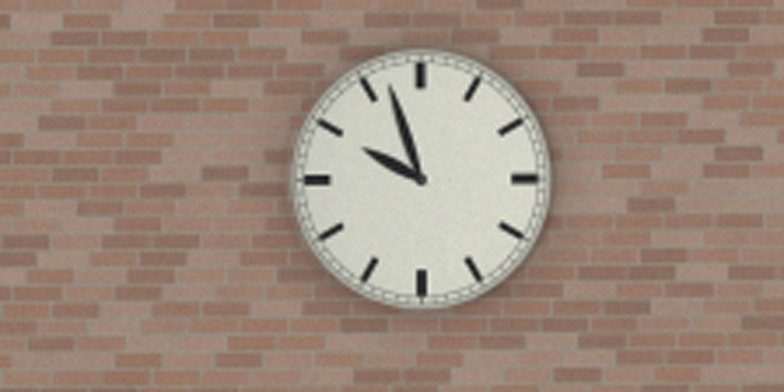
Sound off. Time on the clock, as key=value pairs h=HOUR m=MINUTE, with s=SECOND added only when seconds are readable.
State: h=9 m=57
